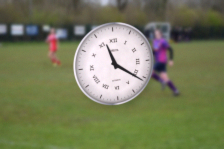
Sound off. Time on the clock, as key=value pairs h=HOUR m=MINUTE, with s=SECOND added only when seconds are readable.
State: h=11 m=21
